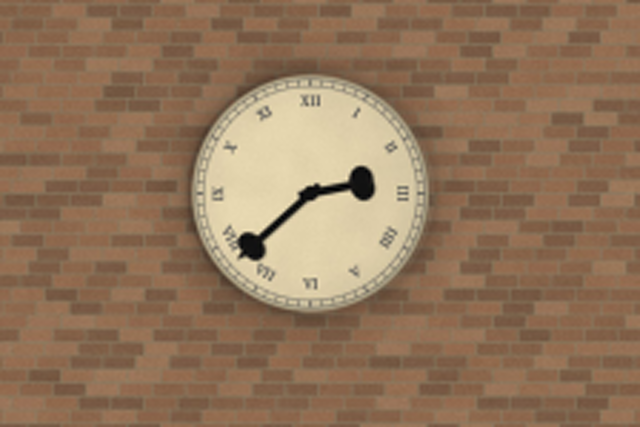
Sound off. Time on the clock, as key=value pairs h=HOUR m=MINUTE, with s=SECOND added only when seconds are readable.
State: h=2 m=38
